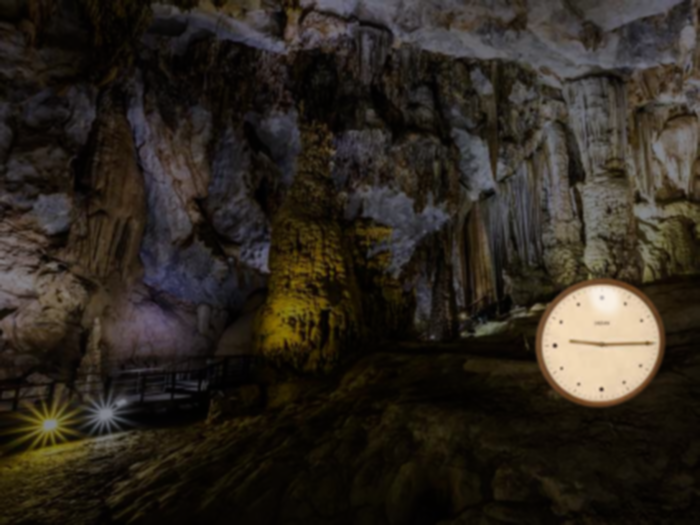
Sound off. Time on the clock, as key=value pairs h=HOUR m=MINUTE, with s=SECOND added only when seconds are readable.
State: h=9 m=15
